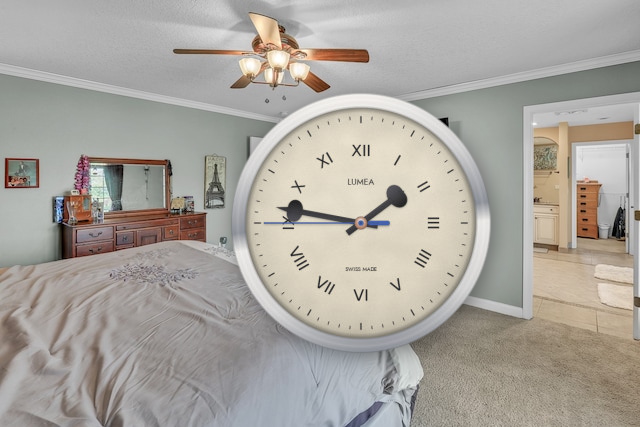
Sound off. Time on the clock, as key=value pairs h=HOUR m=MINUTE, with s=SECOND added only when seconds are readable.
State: h=1 m=46 s=45
